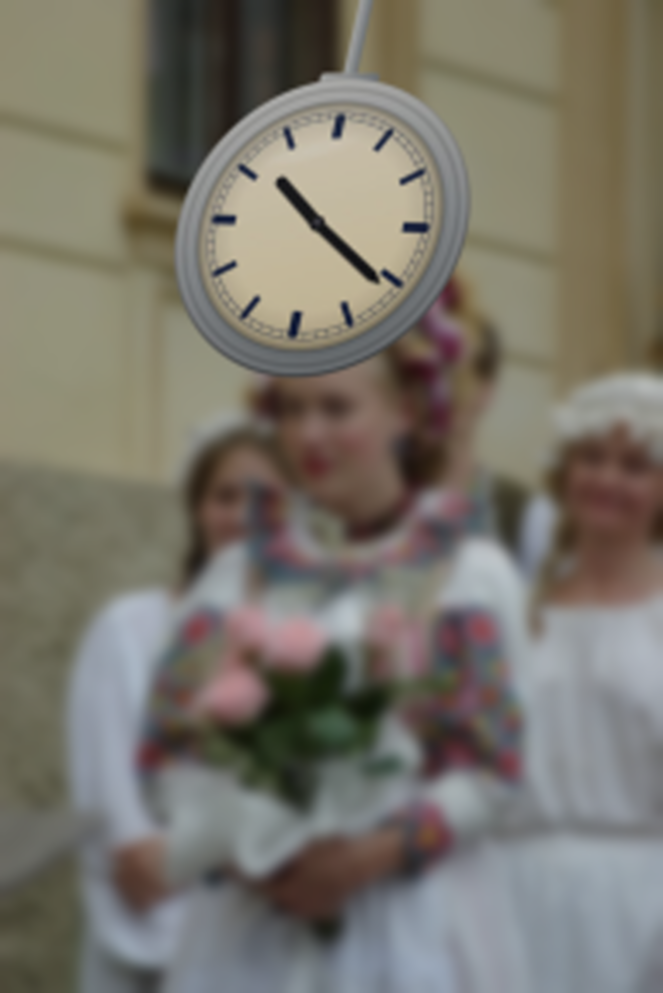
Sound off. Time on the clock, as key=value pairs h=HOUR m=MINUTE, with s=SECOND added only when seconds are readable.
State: h=10 m=21
